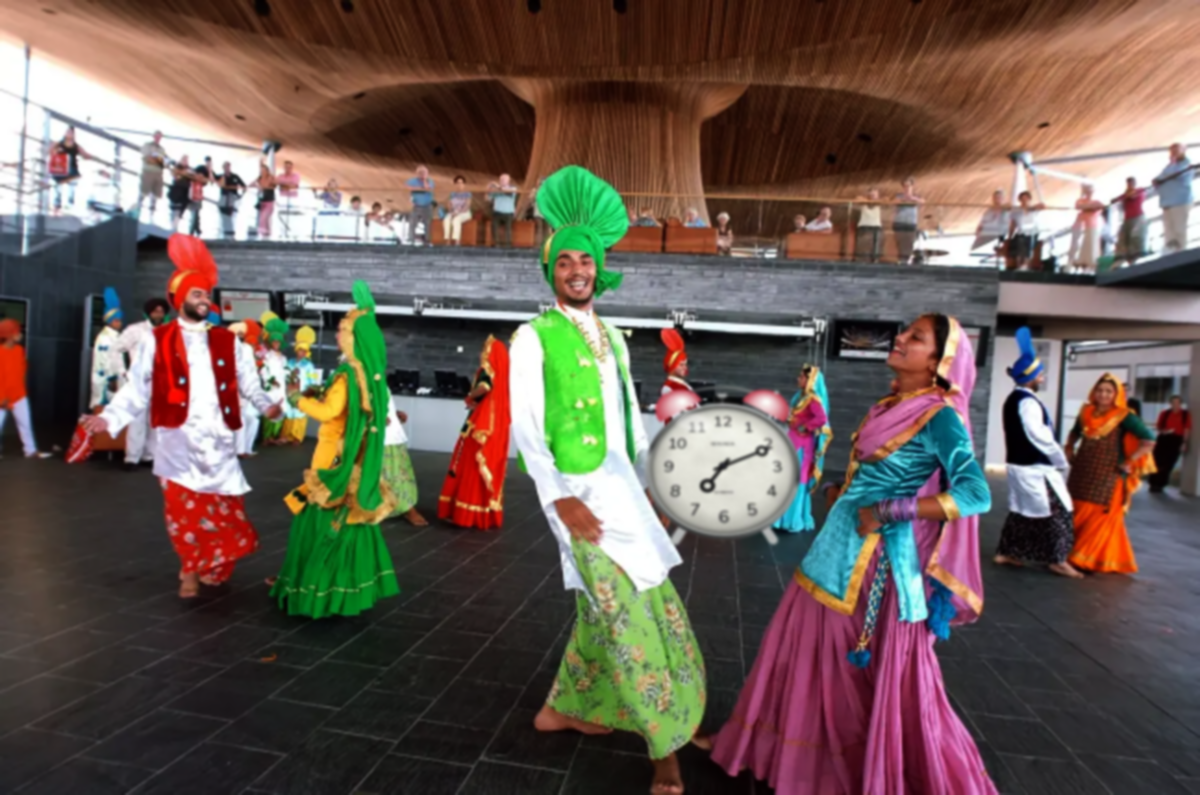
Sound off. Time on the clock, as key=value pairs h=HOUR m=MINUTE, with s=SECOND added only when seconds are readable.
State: h=7 m=11
